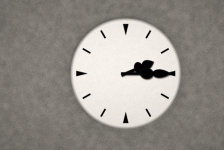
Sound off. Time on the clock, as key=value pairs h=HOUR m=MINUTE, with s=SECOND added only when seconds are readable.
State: h=2 m=15
